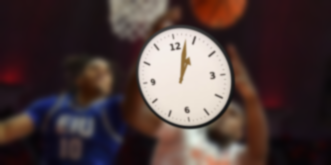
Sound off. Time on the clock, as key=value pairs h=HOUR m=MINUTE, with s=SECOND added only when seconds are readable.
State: h=1 m=3
